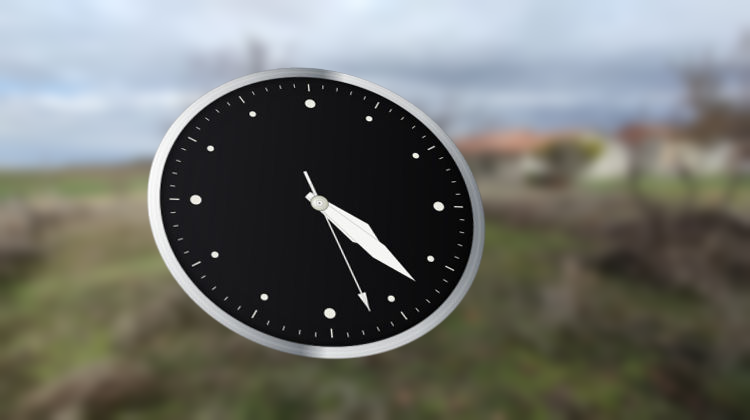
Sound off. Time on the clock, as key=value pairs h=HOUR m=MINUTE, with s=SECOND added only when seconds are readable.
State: h=4 m=22 s=27
